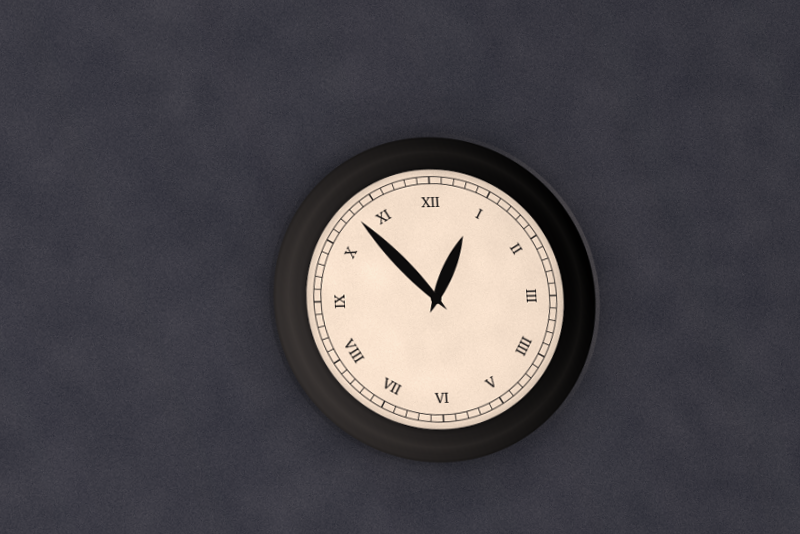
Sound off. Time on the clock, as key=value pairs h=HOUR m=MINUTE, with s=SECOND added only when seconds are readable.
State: h=12 m=53
